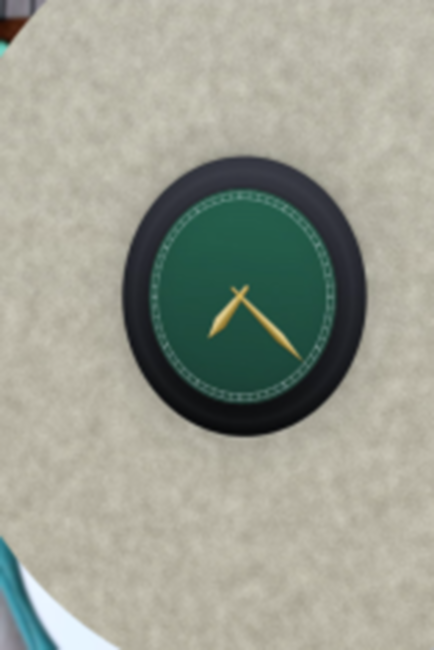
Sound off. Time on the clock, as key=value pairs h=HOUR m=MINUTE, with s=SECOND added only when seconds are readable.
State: h=7 m=22
